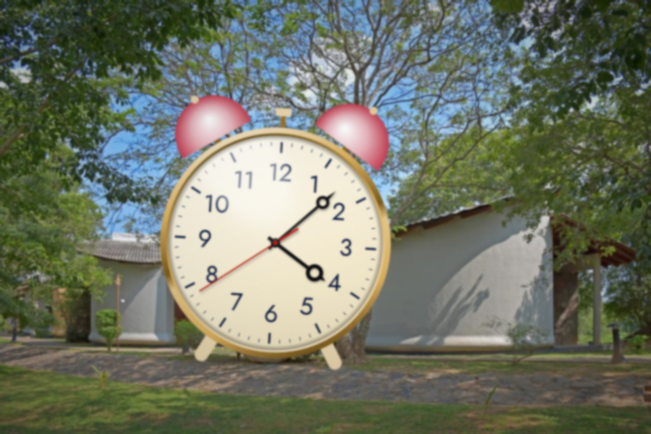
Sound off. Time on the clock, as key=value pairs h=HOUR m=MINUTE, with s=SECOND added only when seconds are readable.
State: h=4 m=7 s=39
